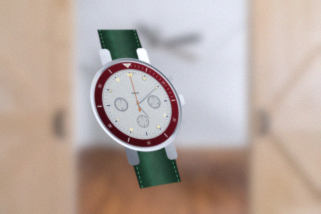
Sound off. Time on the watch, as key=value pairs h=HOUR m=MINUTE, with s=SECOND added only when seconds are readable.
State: h=5 m=10
